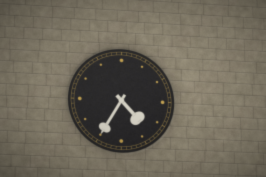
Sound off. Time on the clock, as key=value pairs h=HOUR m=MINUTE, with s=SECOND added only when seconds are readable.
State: h=4 m=35
